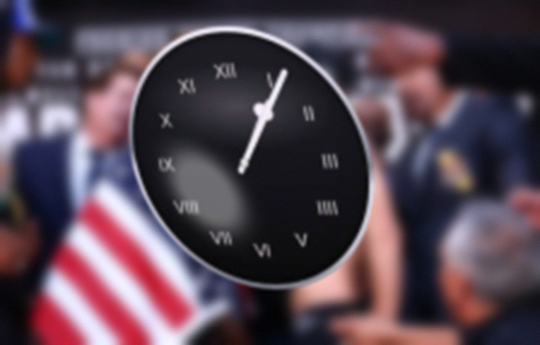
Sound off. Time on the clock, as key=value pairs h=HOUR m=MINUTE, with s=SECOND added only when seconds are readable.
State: h=1 m=6
